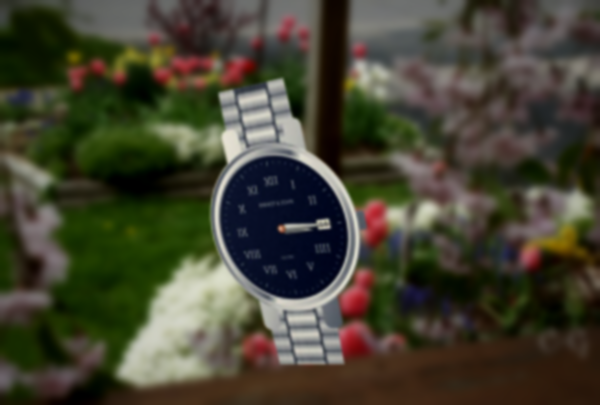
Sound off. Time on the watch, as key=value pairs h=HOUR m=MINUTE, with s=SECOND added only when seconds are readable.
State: h=3 m=15
